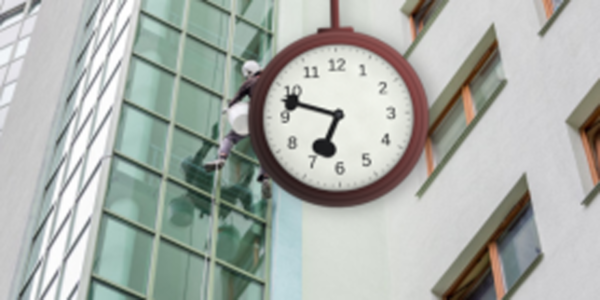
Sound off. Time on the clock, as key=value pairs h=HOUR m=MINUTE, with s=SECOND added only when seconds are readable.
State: h=6 m=48
